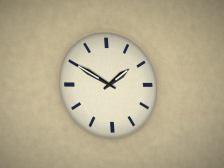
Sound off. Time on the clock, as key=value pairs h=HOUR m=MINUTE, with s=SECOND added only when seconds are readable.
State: h=1 m=50
